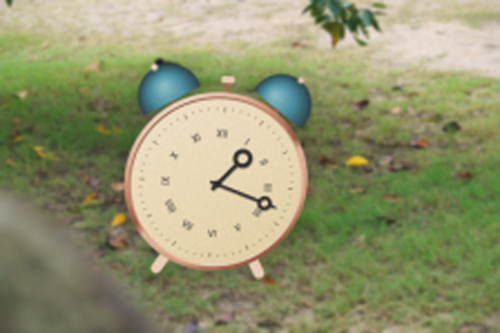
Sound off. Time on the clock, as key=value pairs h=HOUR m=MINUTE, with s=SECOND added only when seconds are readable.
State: h=1 m=18
